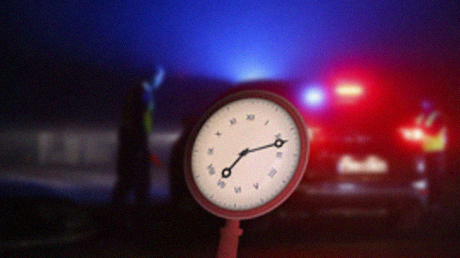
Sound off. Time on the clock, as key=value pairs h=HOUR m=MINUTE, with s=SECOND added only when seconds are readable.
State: h=7 m=12
